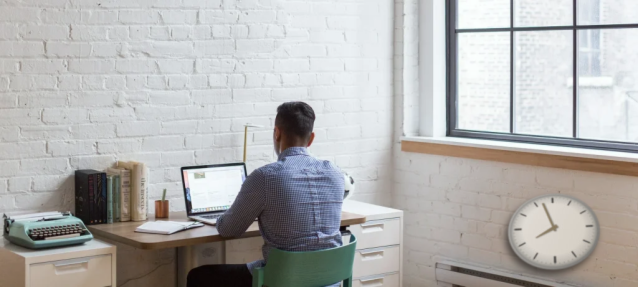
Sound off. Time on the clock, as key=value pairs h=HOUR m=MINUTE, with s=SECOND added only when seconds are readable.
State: h=7 m=57
